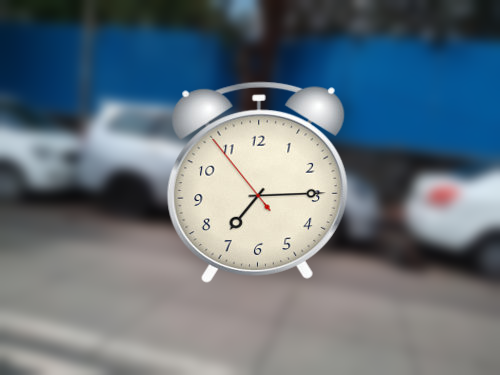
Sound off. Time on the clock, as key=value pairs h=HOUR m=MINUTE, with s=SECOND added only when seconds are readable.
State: h=7 m=14 s=54
